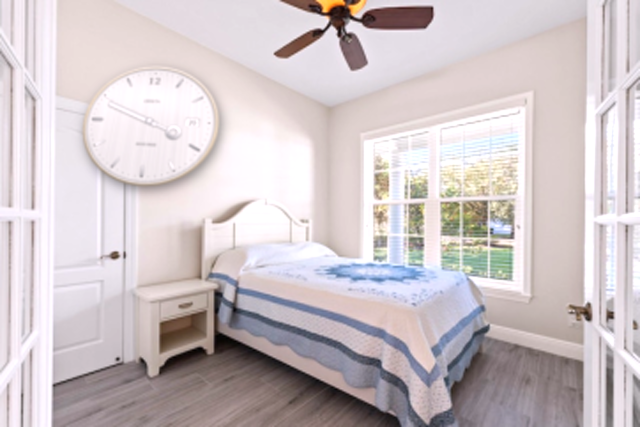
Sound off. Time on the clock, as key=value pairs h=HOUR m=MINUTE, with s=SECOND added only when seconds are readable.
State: h=3 m=49
